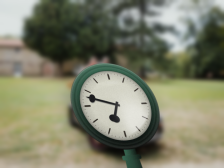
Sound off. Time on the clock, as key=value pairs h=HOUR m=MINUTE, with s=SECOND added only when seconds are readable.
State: h=6 m=48
